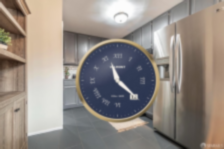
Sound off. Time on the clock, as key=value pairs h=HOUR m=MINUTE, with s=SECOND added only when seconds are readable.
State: h=11 m=22
